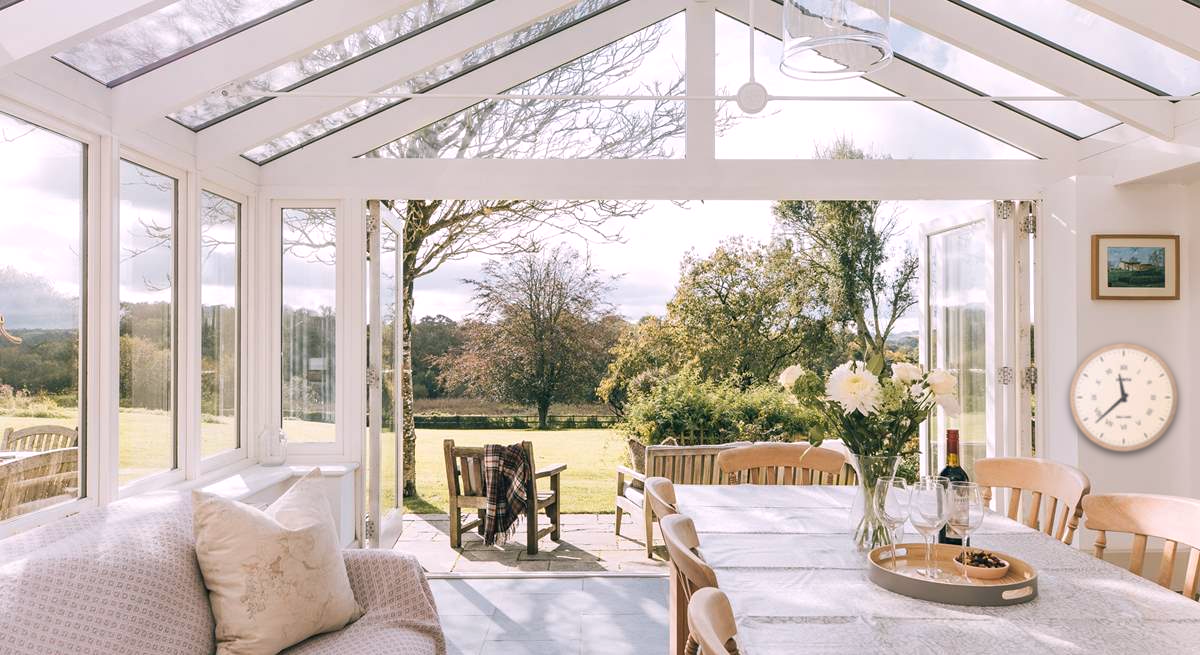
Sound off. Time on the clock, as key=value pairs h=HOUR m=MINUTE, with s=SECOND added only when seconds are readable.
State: h=11 m=38
